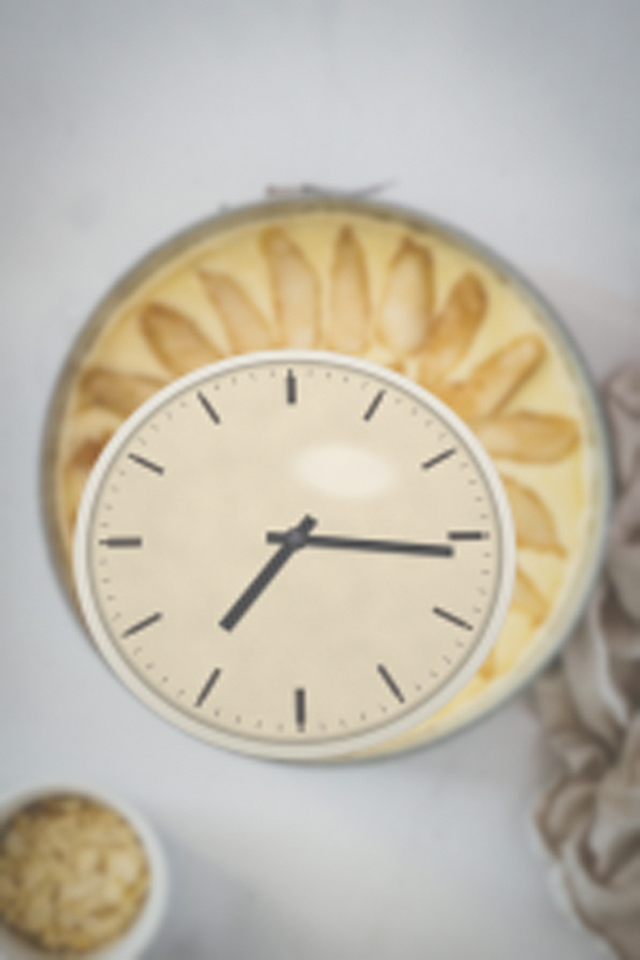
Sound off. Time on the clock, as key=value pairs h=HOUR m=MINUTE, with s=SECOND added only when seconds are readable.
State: h=7 m=16
